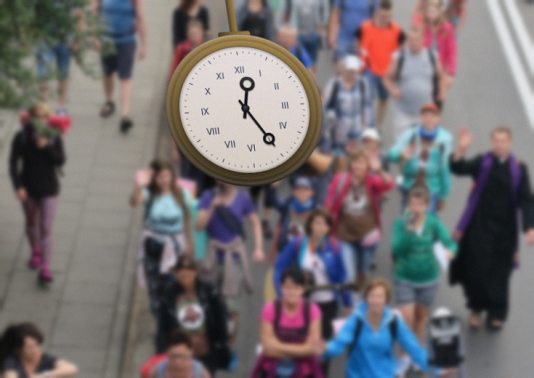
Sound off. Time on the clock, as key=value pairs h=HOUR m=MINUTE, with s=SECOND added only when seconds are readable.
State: h=12 m=25
